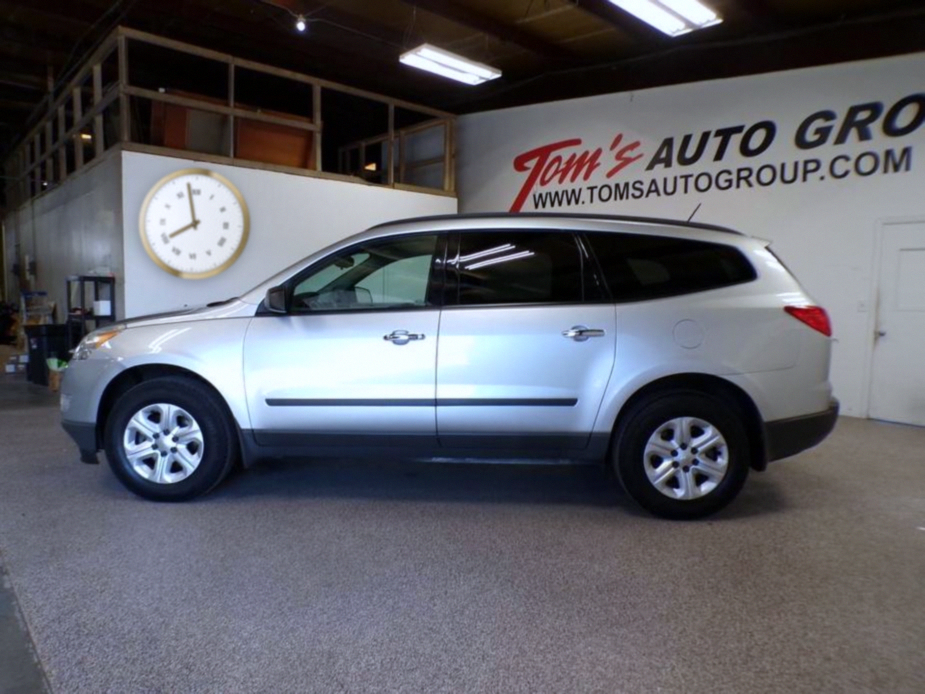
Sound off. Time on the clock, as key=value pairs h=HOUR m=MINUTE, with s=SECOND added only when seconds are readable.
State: h=7 m=58
